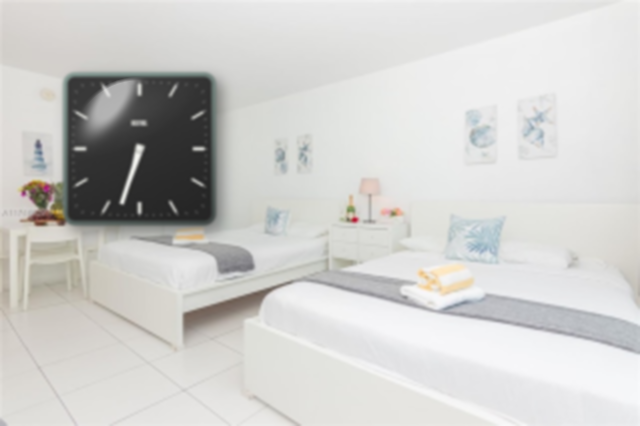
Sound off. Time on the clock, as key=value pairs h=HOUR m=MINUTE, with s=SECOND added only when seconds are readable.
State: h=6 m=33
